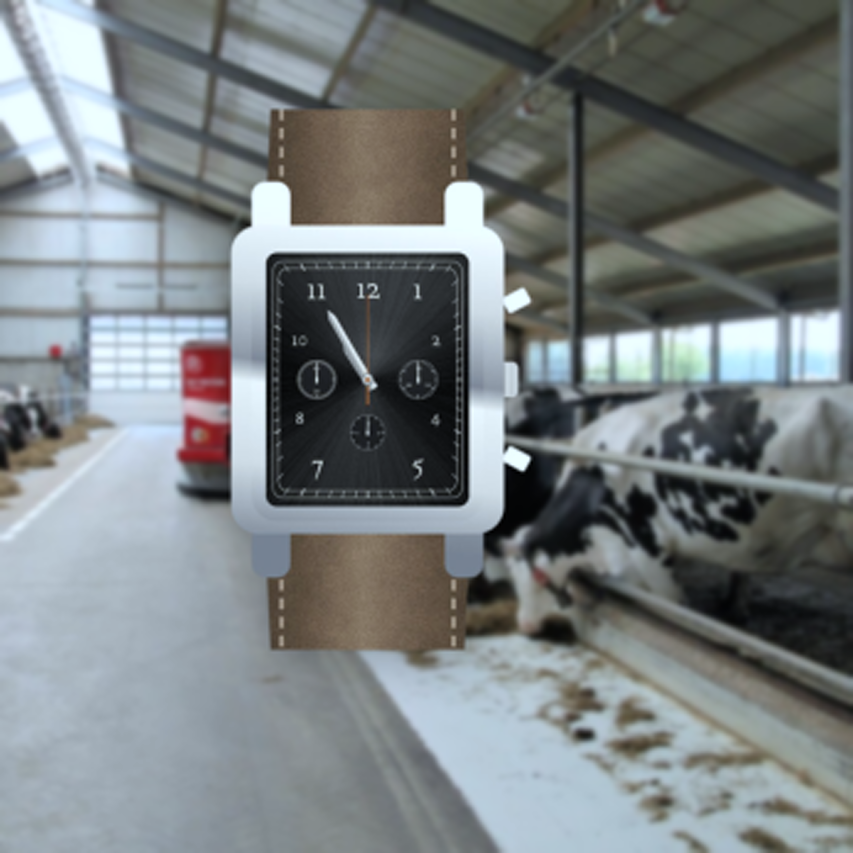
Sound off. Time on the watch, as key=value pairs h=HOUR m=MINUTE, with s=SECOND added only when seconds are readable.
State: h=10 m=55
